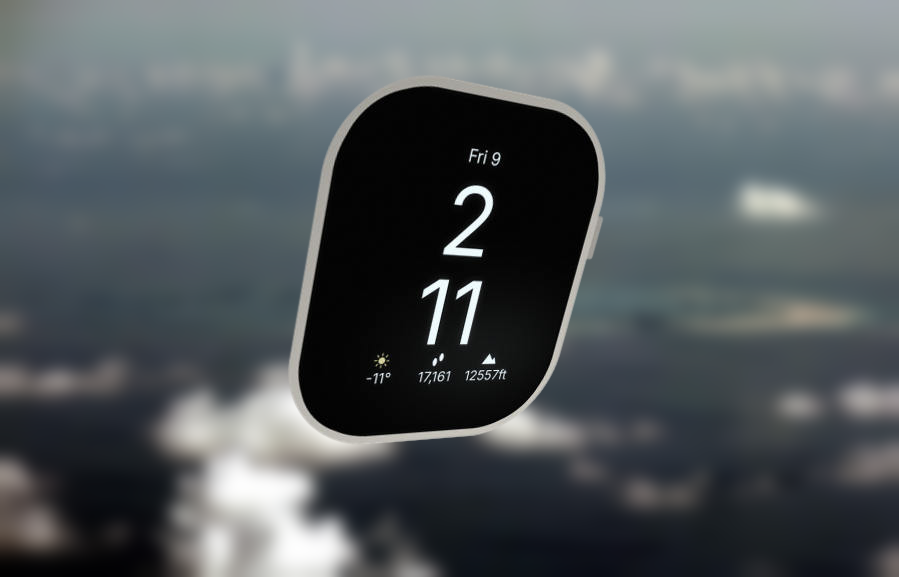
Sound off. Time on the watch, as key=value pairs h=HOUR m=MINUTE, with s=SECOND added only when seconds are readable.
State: h=2 m=11
